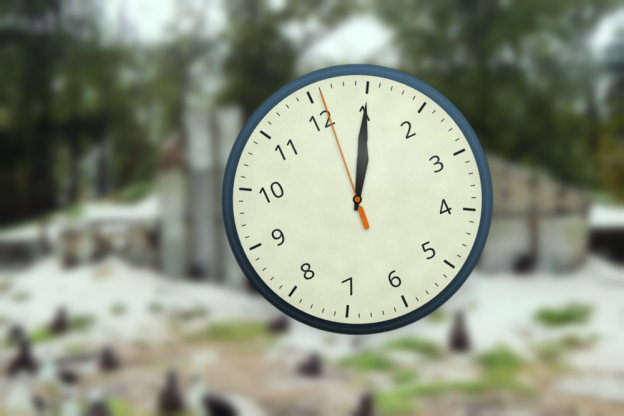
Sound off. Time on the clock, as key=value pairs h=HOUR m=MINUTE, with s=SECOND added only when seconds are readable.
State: h=1 m=5 s=1
